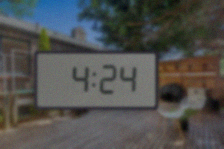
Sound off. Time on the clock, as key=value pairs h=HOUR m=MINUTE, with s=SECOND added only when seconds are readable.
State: h=4 m=24
